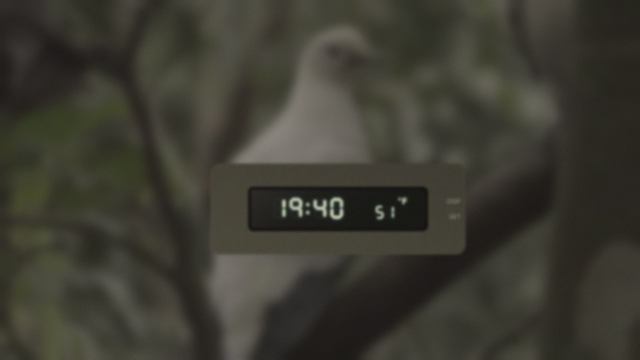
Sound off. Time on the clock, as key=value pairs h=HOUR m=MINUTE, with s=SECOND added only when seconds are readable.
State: h=19 m=40
